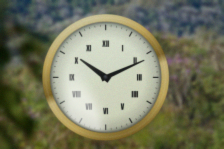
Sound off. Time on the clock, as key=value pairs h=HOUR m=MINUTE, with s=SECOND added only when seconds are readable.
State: h=10 m=11
